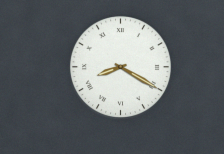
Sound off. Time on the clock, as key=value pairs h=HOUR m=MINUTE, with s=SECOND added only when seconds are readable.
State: h=8 m=20
